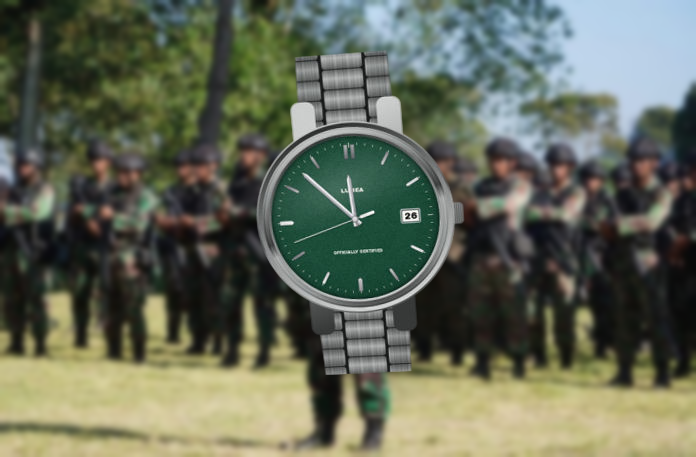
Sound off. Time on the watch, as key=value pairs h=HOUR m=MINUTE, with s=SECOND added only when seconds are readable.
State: h=11 m=52 s=42
